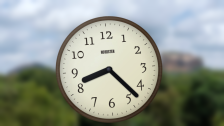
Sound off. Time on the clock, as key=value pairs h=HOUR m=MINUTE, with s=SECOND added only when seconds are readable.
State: h=8 m=23
